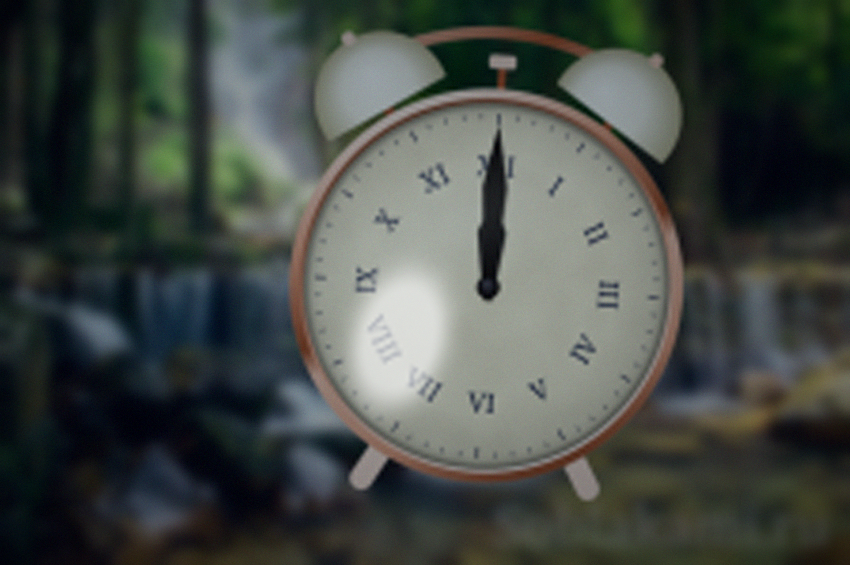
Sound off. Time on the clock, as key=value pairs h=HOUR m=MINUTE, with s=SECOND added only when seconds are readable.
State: h=12 m=0
